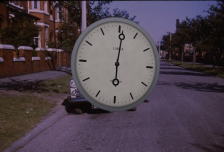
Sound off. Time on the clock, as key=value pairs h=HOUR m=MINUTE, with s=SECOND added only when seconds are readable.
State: h=6 m=1
